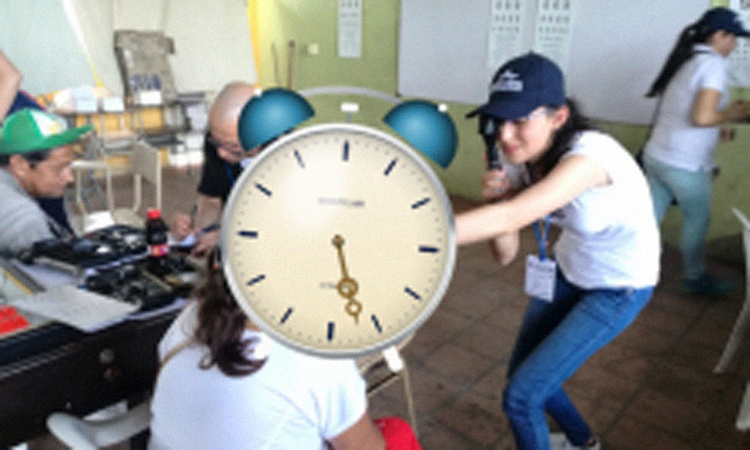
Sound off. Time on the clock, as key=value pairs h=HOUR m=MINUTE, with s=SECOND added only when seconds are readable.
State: h=5 m=27
